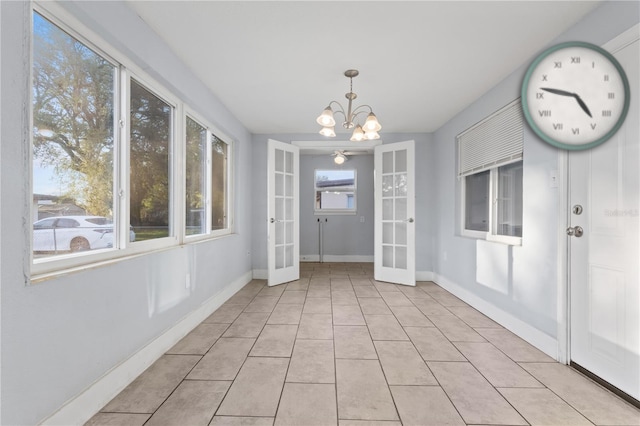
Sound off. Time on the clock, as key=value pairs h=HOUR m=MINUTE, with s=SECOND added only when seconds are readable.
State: h=4 m=47
